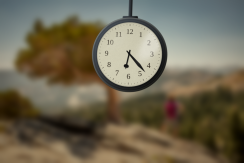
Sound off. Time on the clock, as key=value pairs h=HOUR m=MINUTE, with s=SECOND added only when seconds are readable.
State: h=6 m=23
